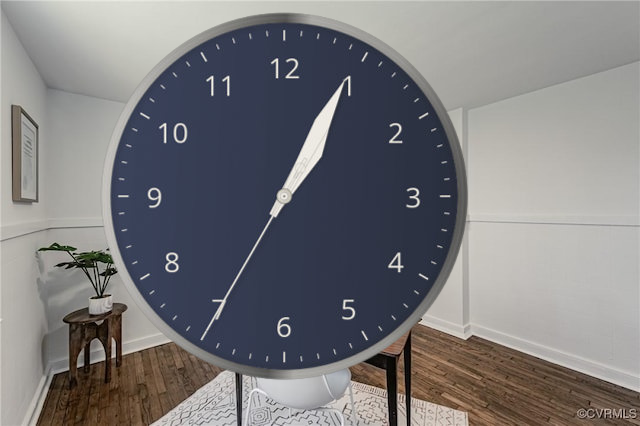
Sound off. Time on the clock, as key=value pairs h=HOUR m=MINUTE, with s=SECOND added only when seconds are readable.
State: h=1 m=4 s=35
